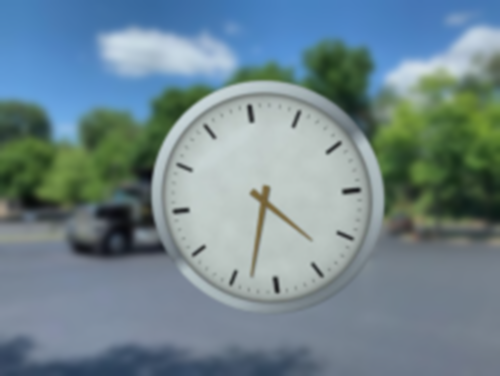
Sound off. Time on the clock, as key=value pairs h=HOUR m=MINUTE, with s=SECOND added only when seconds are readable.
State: h=4 m=33
